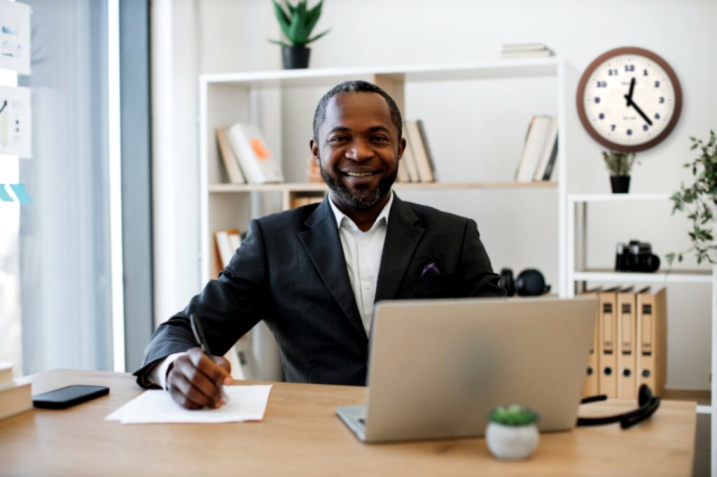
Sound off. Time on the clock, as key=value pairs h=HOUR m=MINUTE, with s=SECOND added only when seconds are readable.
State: h=12 m=23
